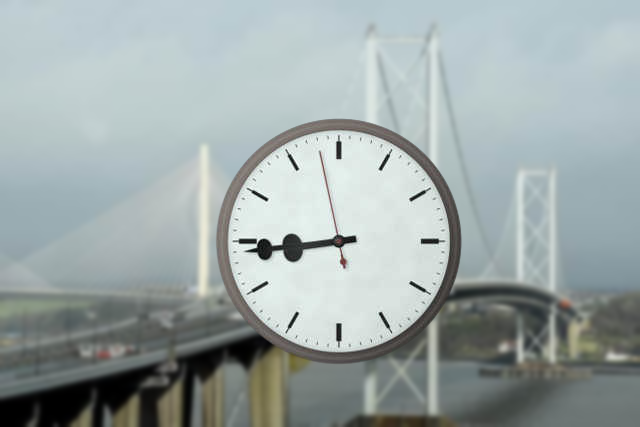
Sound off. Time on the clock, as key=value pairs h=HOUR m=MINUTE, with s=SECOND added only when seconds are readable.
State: h=8 m=43 s=58
